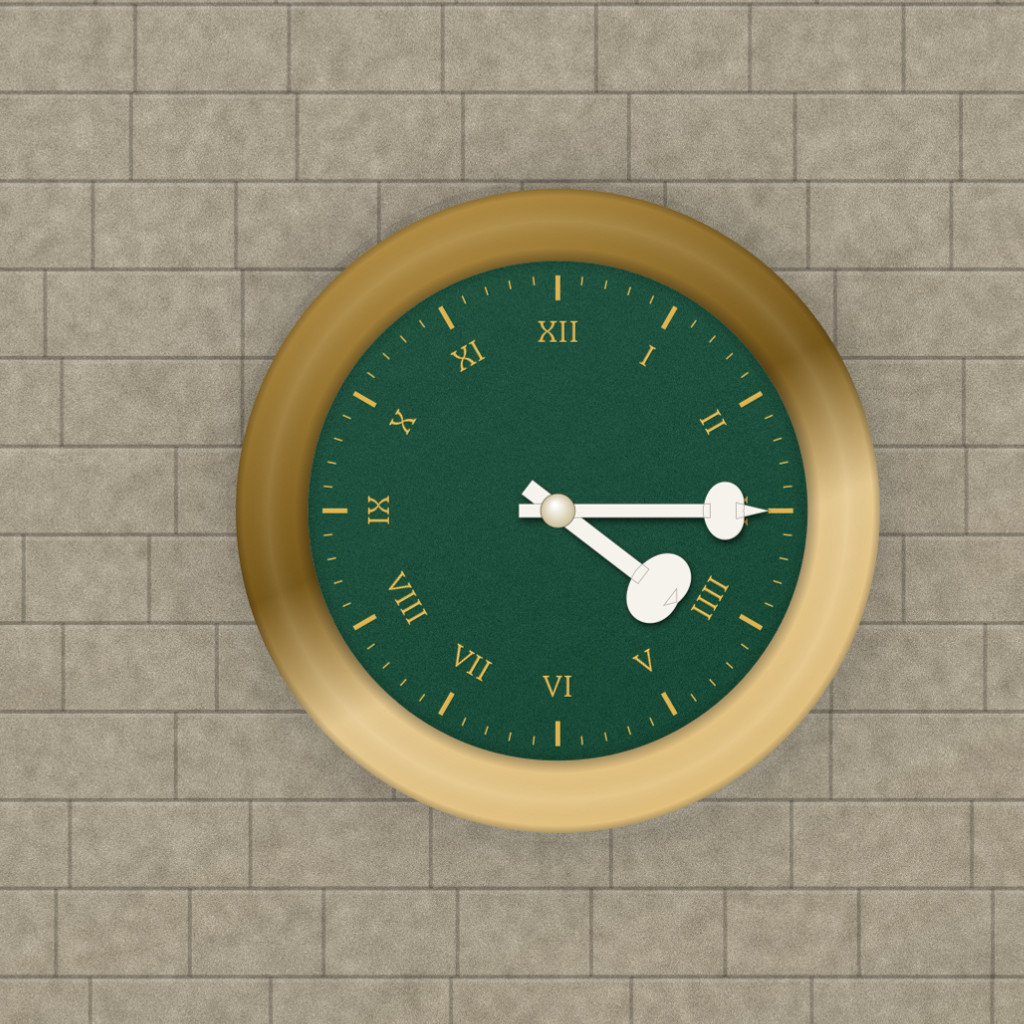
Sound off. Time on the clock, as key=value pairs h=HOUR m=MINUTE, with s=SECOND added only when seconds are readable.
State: h=4 m=15
